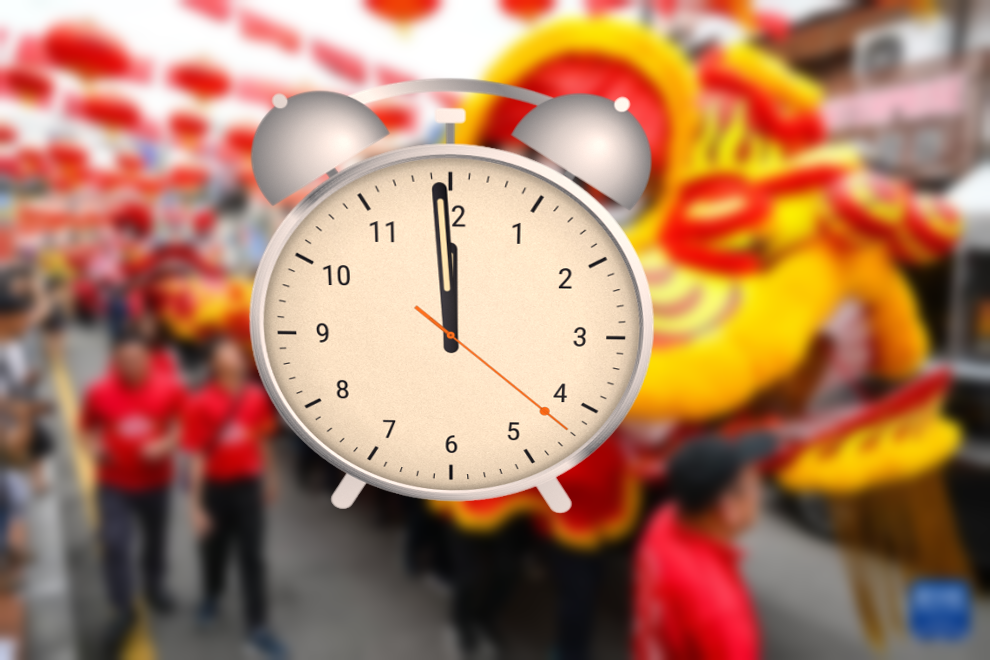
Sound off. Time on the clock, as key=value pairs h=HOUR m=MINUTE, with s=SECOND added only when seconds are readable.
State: h=11 m=59 s=22
